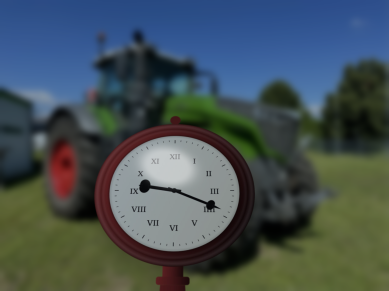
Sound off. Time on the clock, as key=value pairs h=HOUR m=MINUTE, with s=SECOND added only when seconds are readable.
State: h=9 m=19
